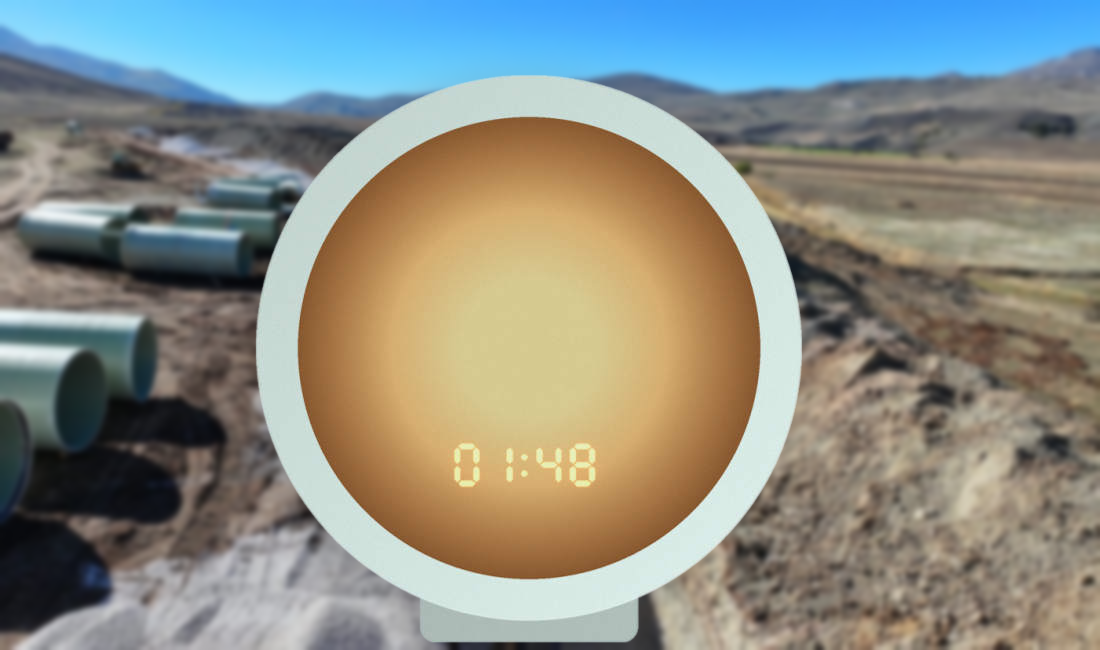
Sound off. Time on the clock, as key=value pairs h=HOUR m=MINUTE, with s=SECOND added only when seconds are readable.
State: h=1 m=48
